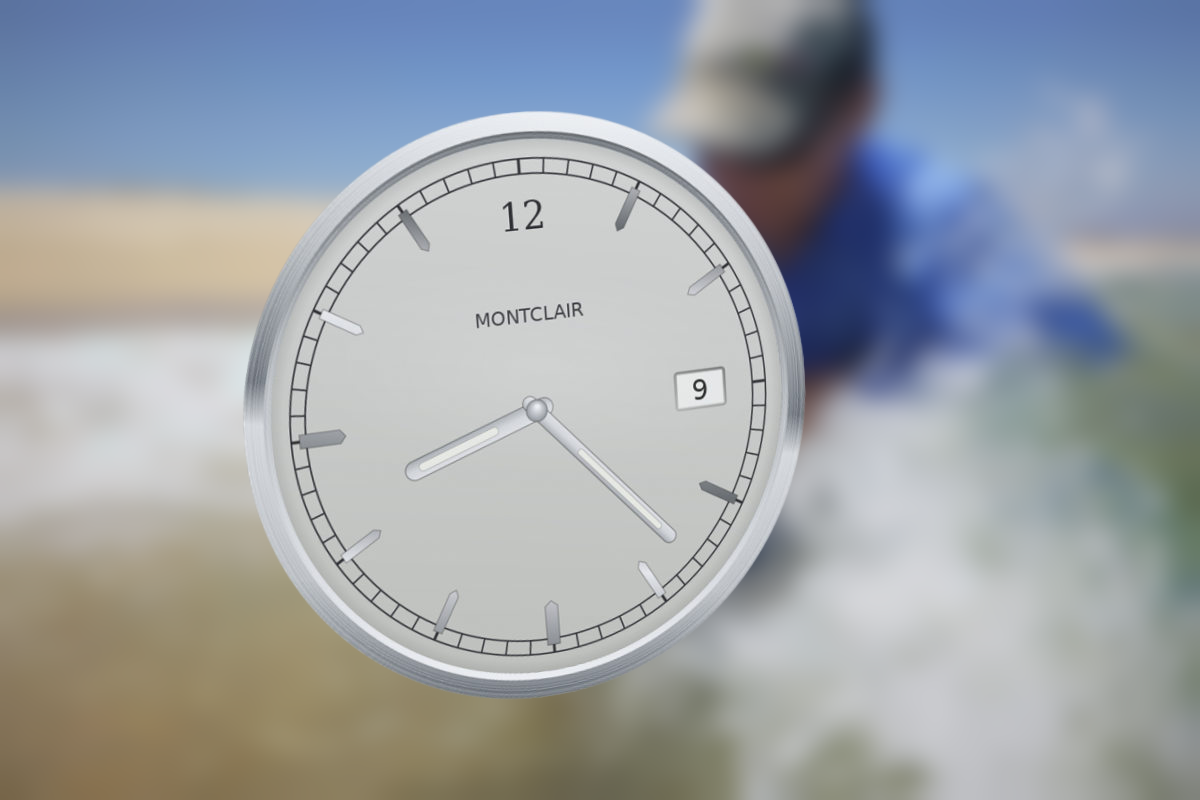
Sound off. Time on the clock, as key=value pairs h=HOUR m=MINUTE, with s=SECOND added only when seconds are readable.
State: h=8 m=23
